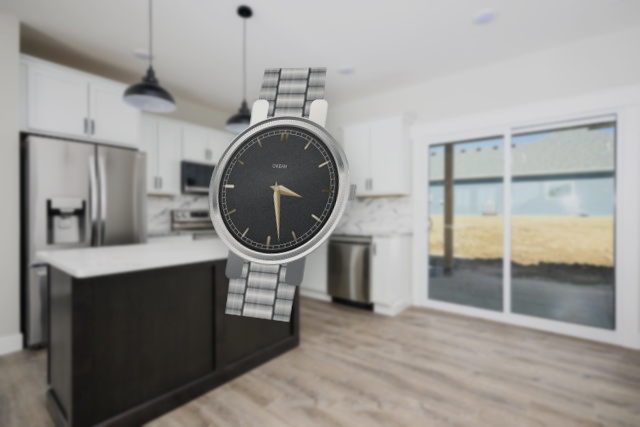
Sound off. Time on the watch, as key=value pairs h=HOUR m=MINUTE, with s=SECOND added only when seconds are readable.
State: h=3 m=28
